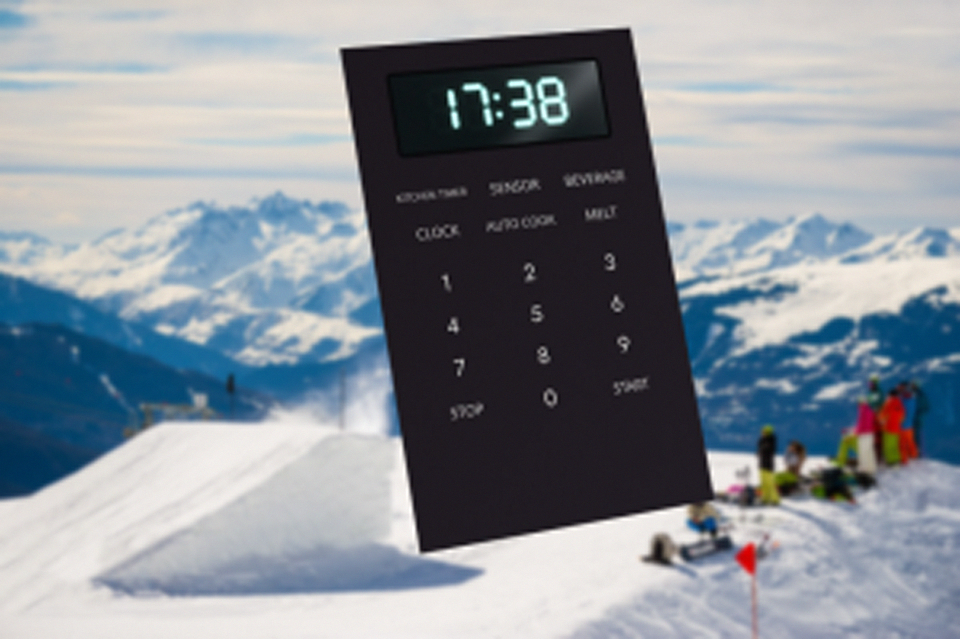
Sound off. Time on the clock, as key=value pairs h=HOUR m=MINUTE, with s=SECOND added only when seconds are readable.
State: h=17 m=38
